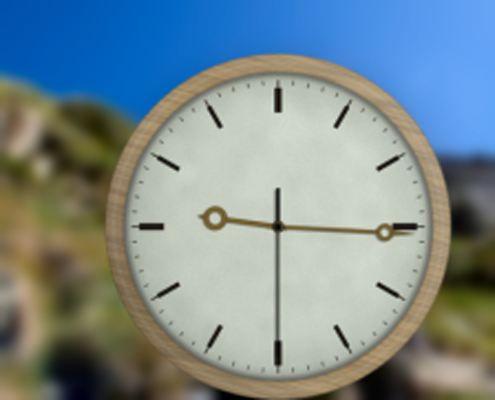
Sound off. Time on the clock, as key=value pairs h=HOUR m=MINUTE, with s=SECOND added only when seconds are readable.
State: h=9 m=15 s=30
